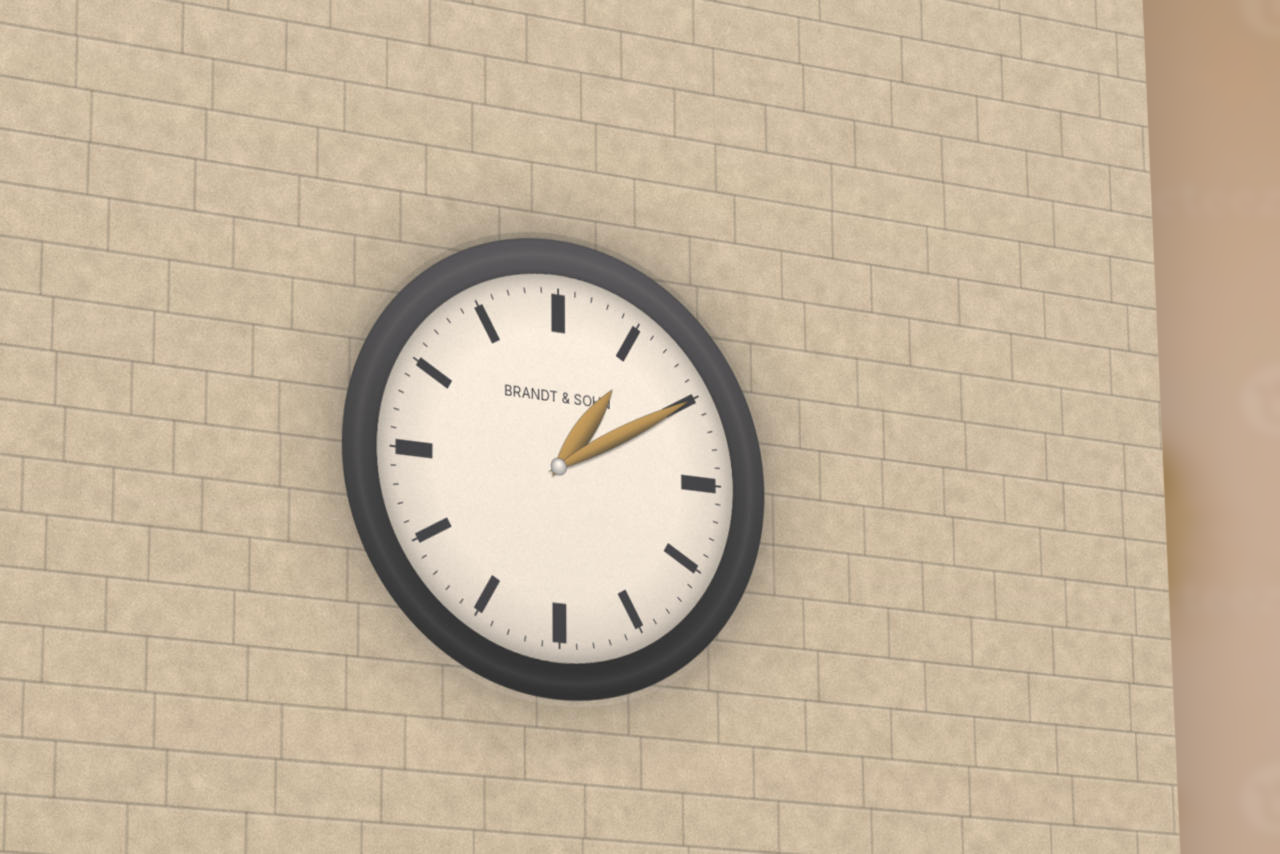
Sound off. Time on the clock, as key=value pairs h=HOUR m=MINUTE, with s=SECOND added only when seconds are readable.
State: h=1 m=10
